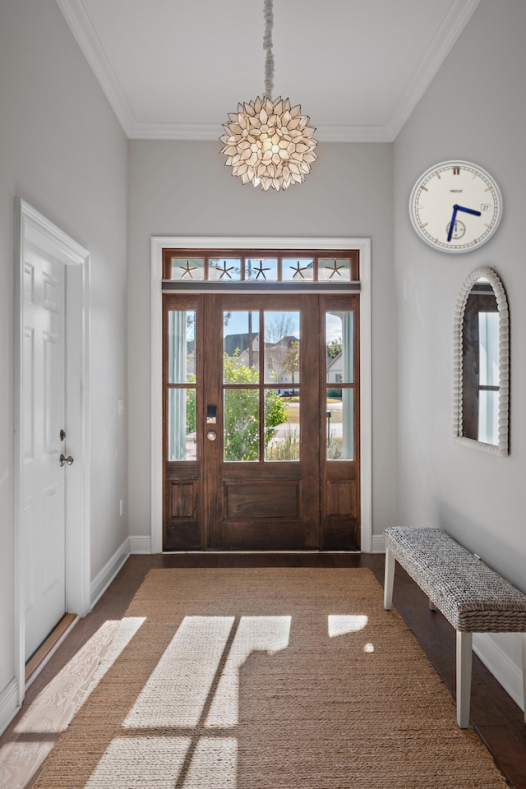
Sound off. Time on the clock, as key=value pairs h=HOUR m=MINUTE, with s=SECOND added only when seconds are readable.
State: h=3 m=32
